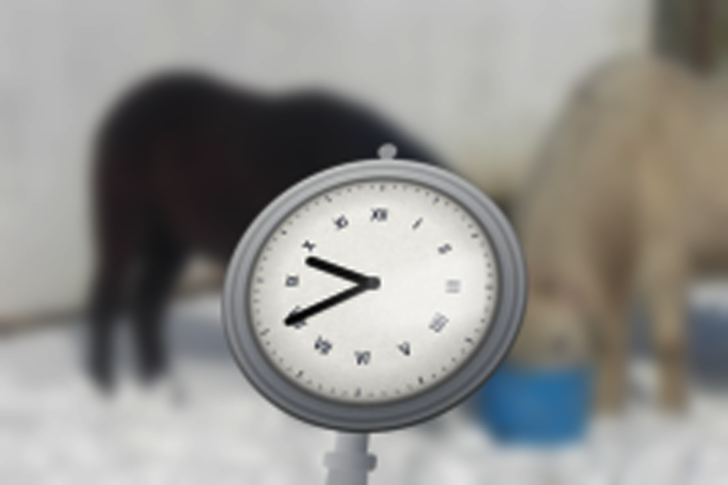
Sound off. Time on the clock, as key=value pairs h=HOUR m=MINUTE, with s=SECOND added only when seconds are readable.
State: h=9 m=40
